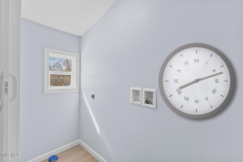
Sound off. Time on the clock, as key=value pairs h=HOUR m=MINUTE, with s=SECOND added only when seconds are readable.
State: h=8 m=12
